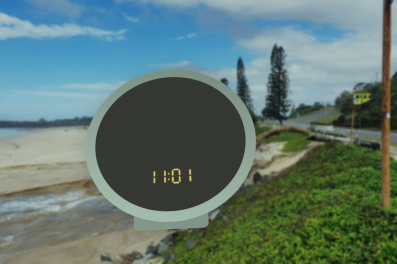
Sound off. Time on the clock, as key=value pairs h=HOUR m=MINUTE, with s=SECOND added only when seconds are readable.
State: h=11 m=1
